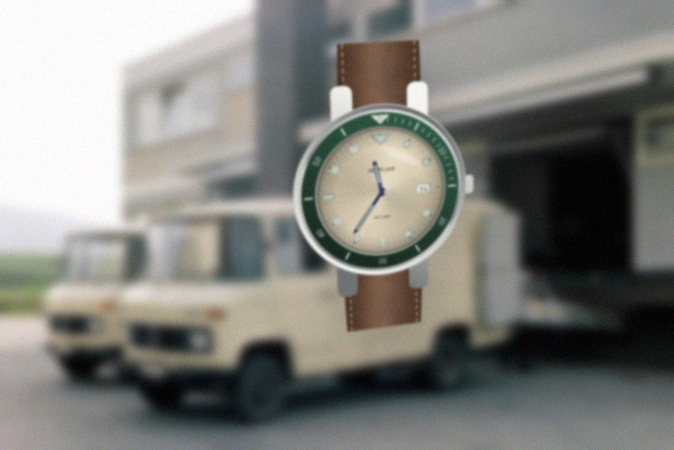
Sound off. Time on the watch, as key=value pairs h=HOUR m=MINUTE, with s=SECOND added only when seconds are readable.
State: h=11 m=36
